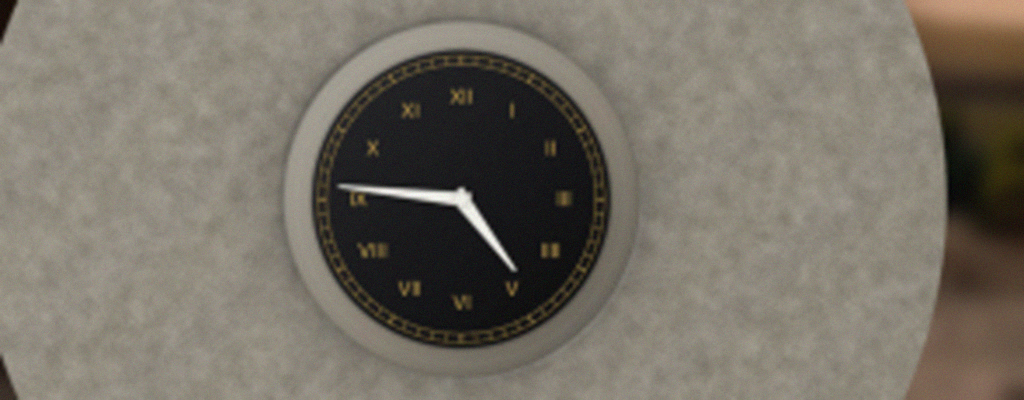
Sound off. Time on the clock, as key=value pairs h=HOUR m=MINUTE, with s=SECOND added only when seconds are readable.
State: h=4 m=46
